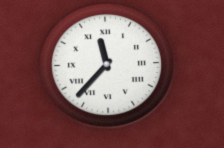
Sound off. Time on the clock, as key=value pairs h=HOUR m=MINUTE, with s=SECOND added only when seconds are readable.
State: h=11 m=37
